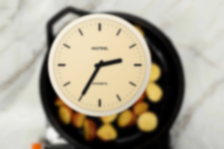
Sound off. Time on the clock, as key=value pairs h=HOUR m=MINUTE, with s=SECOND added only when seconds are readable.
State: h=2 m=35
